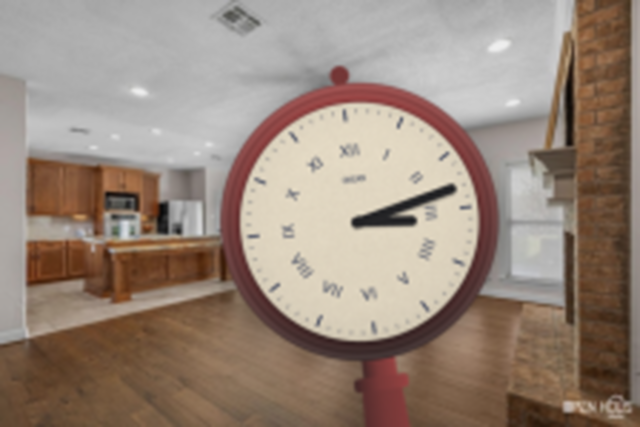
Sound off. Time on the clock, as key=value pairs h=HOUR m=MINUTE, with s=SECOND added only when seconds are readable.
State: h=3 m=13
